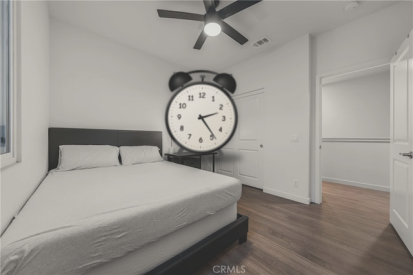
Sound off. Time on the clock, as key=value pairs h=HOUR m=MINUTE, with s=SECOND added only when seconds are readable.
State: h=2 m=24
